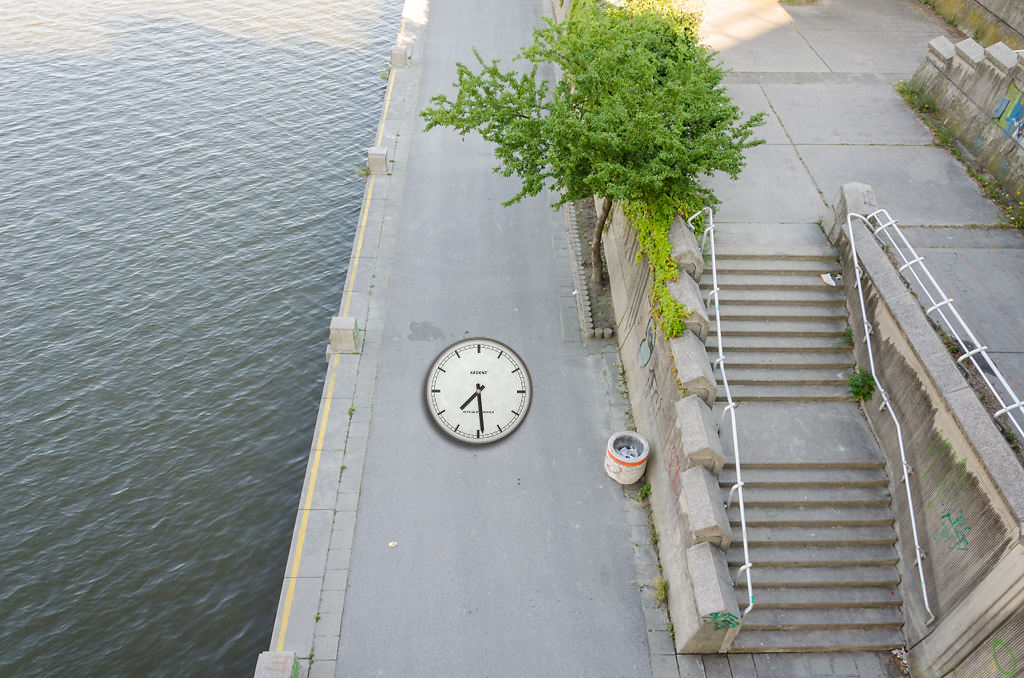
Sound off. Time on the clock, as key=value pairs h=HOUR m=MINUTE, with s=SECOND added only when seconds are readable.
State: h=7 m=29
